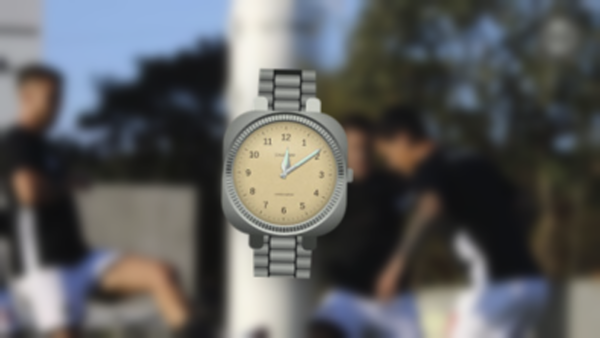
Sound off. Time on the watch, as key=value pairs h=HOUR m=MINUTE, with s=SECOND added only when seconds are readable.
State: h=12 m=9
